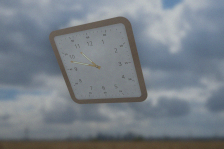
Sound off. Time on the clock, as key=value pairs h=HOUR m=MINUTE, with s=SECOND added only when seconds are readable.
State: h=10 m=48
